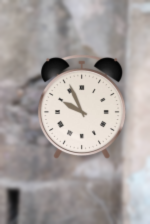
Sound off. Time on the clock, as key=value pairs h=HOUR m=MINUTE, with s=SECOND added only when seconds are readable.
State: h=9 m=56
